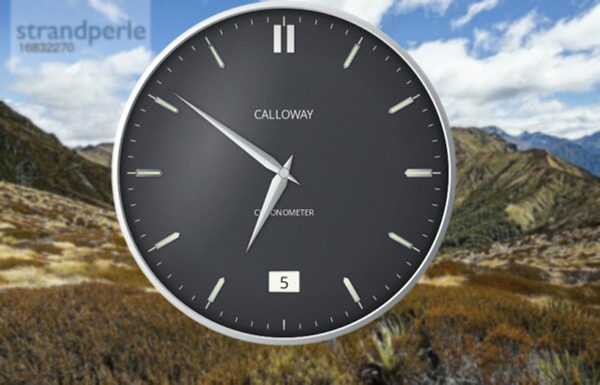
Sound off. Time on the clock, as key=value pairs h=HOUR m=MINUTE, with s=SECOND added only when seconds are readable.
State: h=6 m=51
